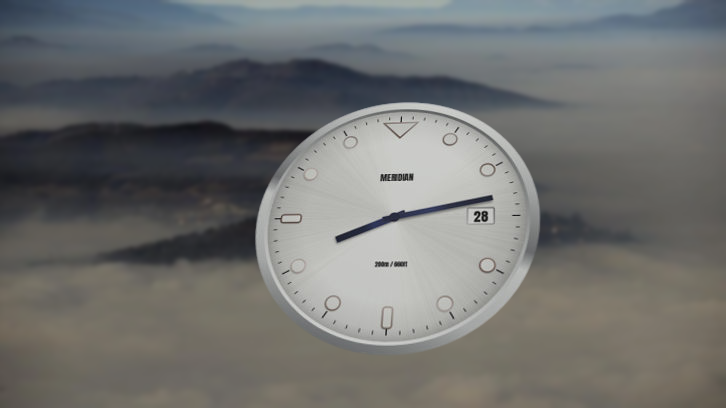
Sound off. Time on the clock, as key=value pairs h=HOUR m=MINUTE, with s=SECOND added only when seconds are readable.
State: h=8 m=13
